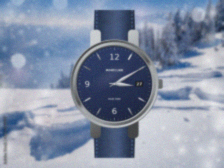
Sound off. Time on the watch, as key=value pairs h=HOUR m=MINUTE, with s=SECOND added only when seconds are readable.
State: h=3 m=10
